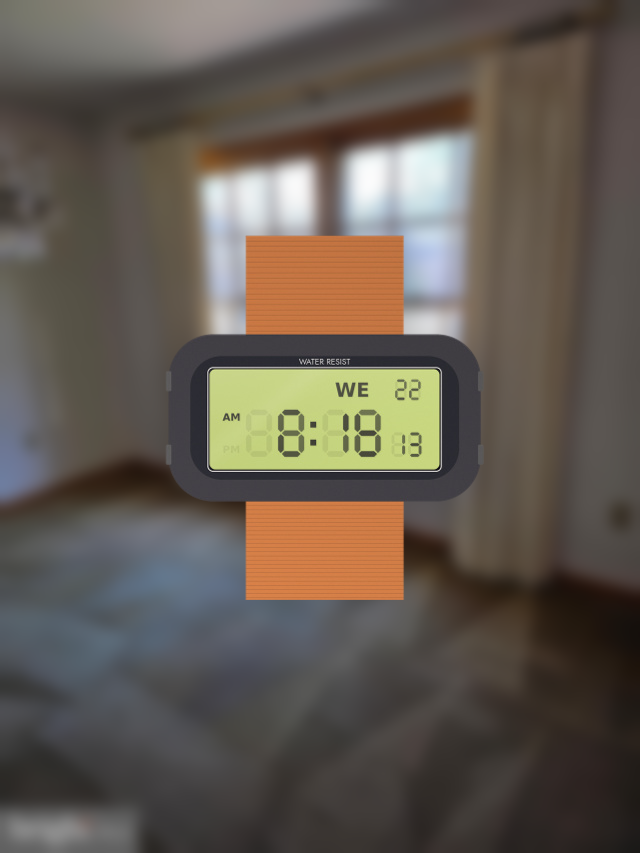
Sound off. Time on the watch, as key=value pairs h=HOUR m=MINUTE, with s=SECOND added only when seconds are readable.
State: h=8 m=18 s=13
